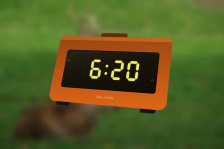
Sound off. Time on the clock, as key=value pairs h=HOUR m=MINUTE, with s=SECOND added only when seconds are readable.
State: h=6 m=20
